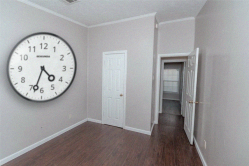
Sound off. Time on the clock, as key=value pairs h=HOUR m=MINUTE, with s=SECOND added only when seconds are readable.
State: h=4 m=33
